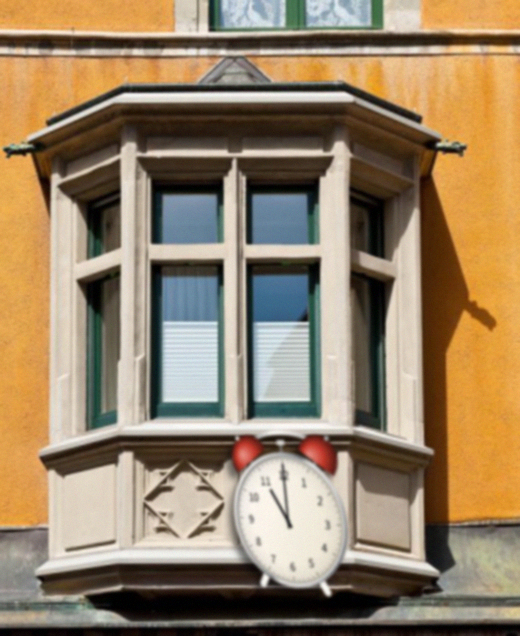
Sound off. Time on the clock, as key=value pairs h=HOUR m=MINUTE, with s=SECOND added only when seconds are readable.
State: h=11 m=0
